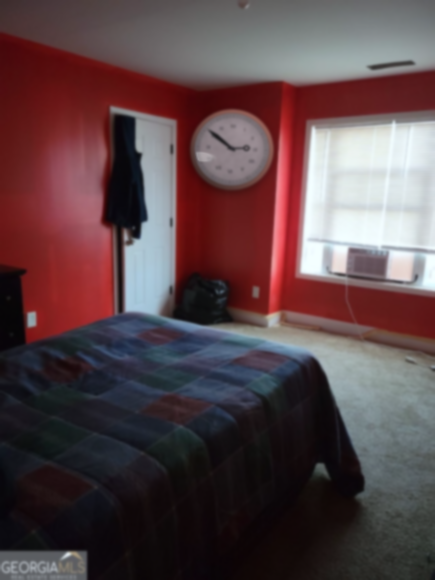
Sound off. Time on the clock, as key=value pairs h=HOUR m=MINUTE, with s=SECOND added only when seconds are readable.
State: h=2 m=51
